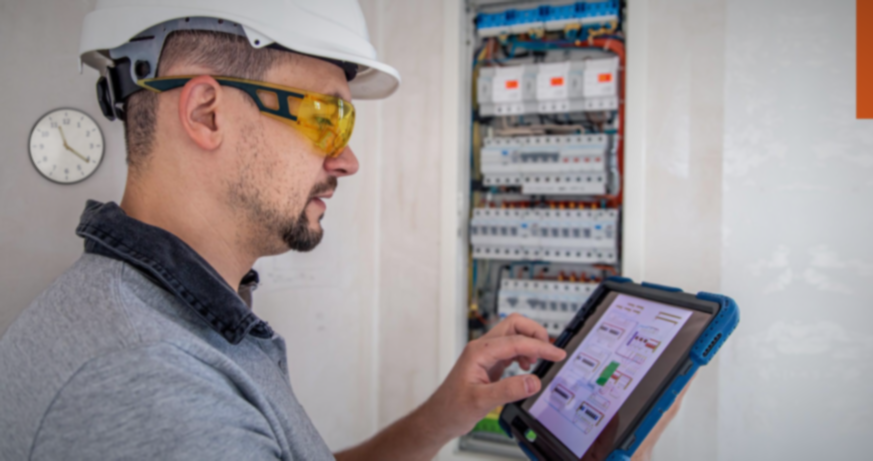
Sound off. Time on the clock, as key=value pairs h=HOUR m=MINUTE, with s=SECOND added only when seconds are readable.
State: h=11 m=21
